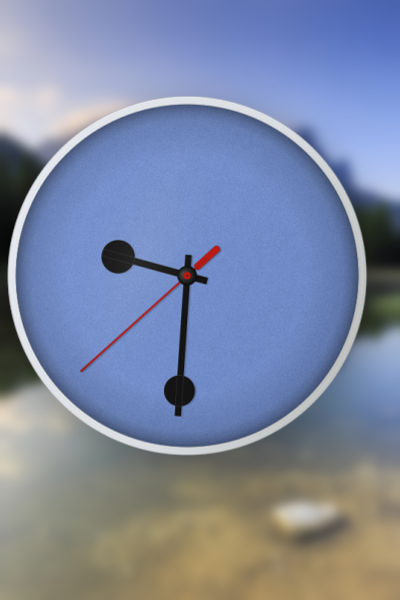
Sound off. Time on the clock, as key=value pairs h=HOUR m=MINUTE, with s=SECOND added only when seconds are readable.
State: h=9 m=30 s=38
